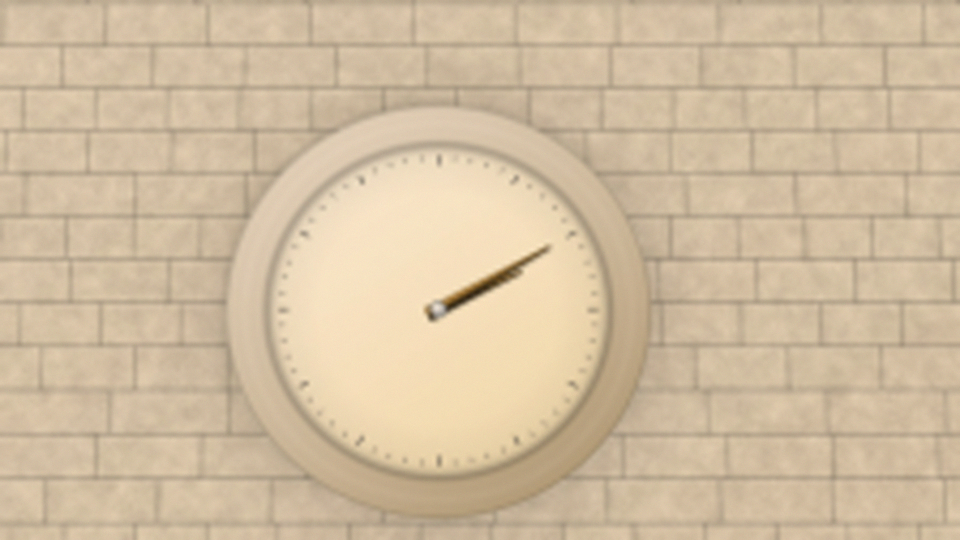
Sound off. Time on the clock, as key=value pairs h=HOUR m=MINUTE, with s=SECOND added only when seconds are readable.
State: h=2 m=10
